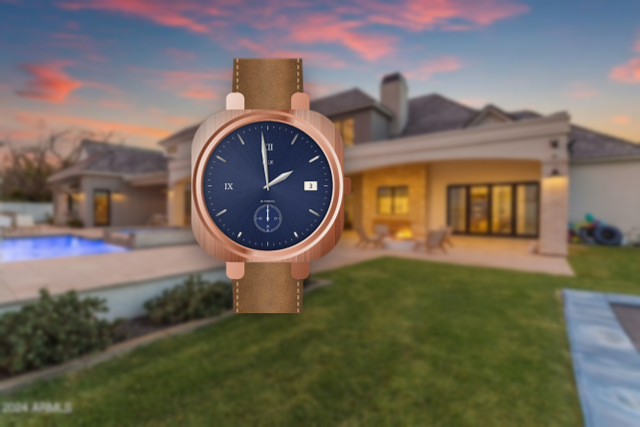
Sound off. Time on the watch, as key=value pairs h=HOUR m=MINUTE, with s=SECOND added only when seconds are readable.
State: h=1 m=59
